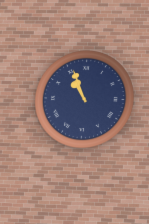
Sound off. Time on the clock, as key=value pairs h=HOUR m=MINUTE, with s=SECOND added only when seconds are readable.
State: h=10 m=56
